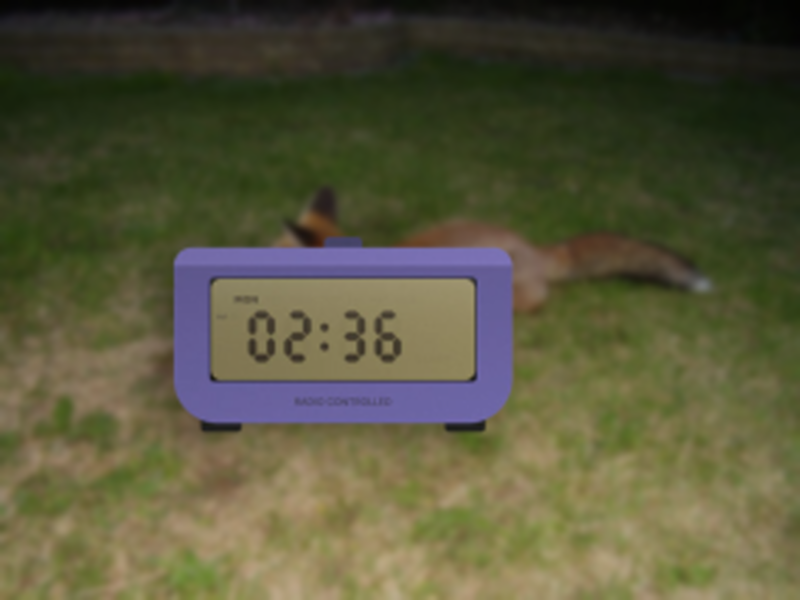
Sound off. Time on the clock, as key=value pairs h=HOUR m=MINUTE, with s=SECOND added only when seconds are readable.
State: h=2 m=36
